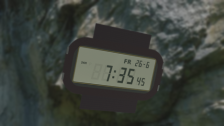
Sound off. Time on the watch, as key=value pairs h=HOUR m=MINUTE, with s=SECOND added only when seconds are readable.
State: h=7 m=35 s=45
